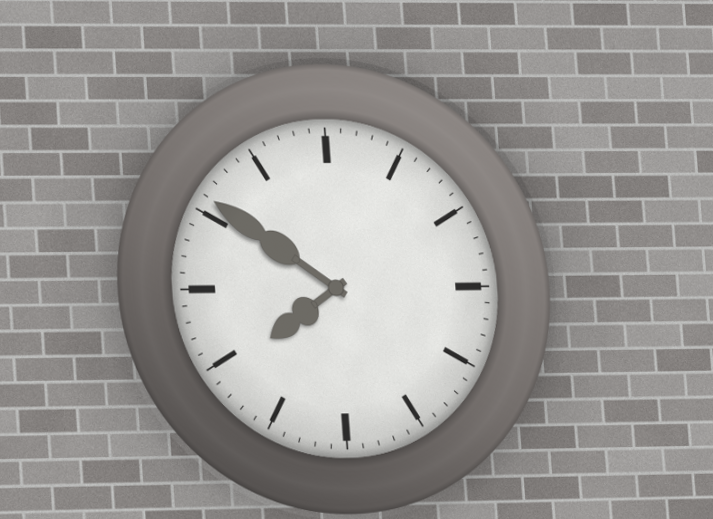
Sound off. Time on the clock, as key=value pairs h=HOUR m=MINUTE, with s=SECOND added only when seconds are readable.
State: h=7 m=51
